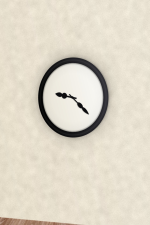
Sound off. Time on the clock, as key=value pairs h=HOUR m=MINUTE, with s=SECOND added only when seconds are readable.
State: h=9 m=22
